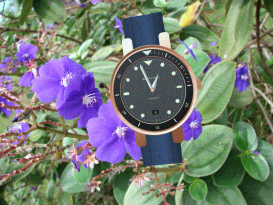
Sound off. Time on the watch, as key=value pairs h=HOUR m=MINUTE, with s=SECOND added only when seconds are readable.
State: h=12 m=57
